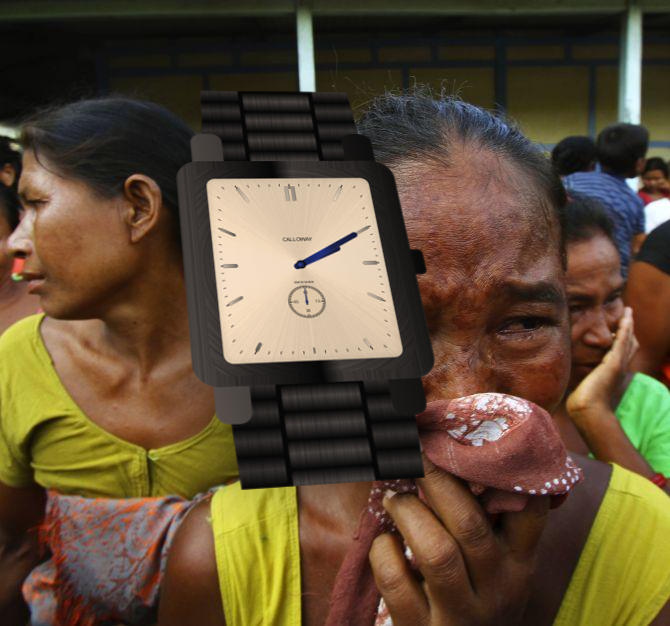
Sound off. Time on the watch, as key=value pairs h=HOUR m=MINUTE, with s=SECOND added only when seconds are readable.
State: h=2 m=10
